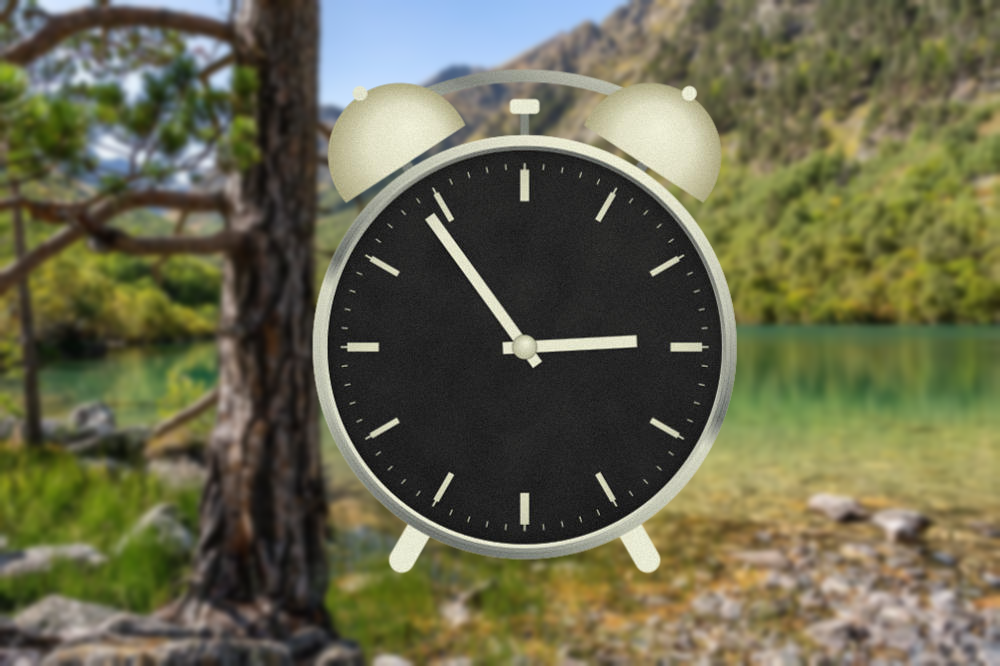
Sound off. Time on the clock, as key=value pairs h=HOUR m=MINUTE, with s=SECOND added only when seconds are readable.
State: h=2 m=54
